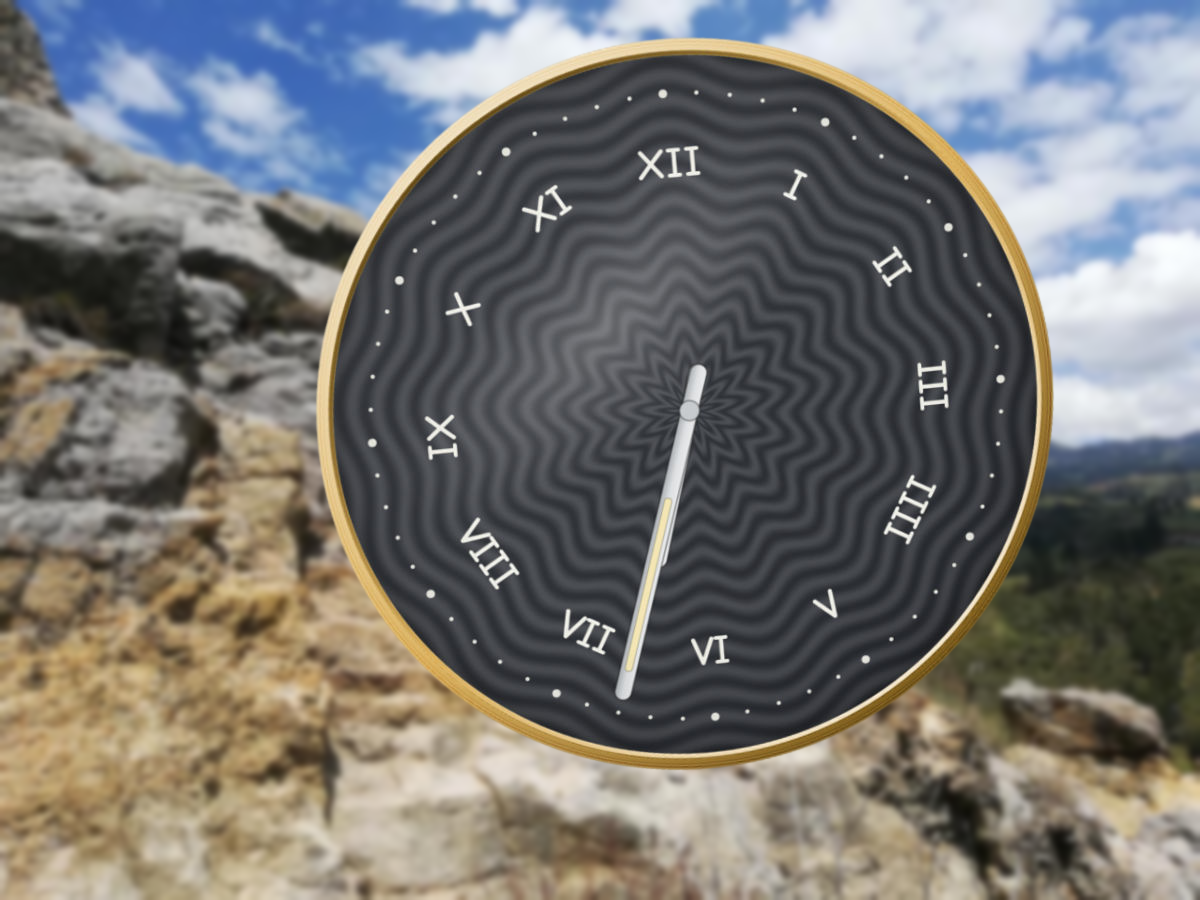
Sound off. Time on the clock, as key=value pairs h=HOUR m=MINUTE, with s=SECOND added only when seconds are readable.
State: h=6 m=33
